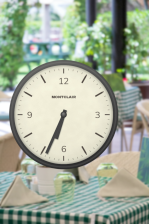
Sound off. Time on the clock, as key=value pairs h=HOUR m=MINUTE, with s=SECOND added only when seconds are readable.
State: h=6 m=34
